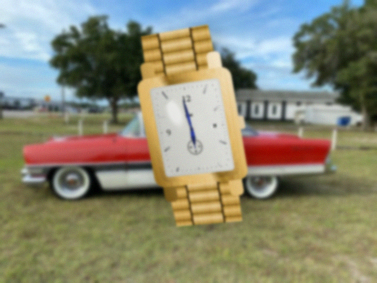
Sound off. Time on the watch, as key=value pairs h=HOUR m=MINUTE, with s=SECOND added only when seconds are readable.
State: h=5 m=59
